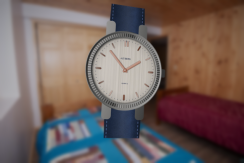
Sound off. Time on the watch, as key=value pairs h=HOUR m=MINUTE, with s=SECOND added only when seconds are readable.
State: h=1 m=53
